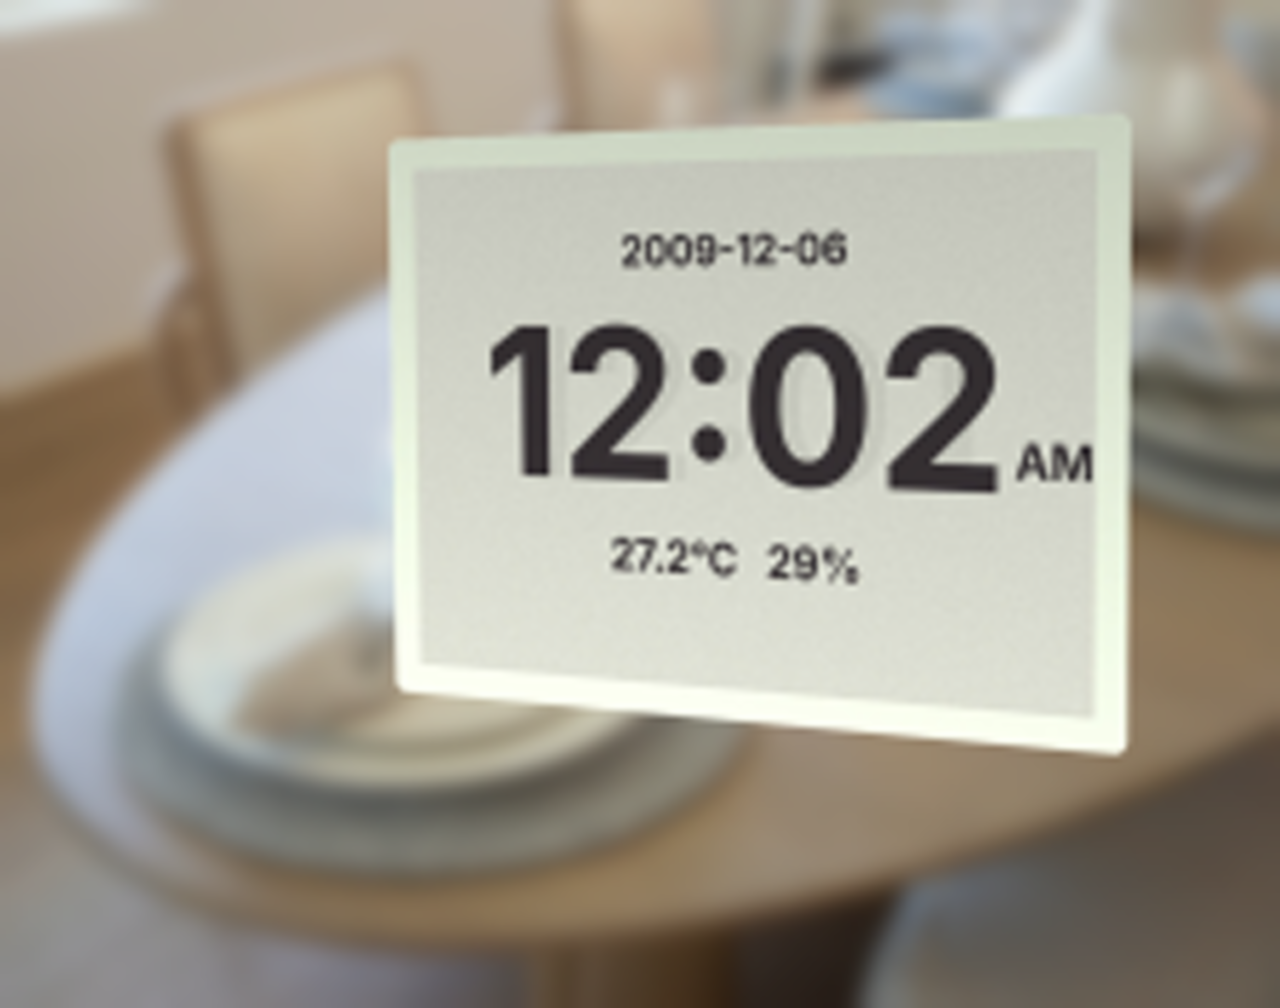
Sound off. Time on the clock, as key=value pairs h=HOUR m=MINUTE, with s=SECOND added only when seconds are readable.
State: h=12 m=2
